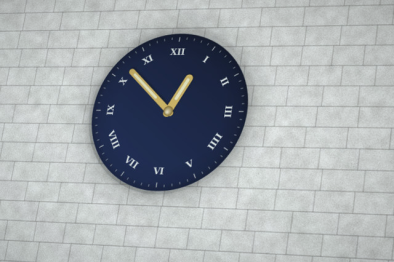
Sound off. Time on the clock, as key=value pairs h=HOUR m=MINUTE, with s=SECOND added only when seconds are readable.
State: h=12 m=52
